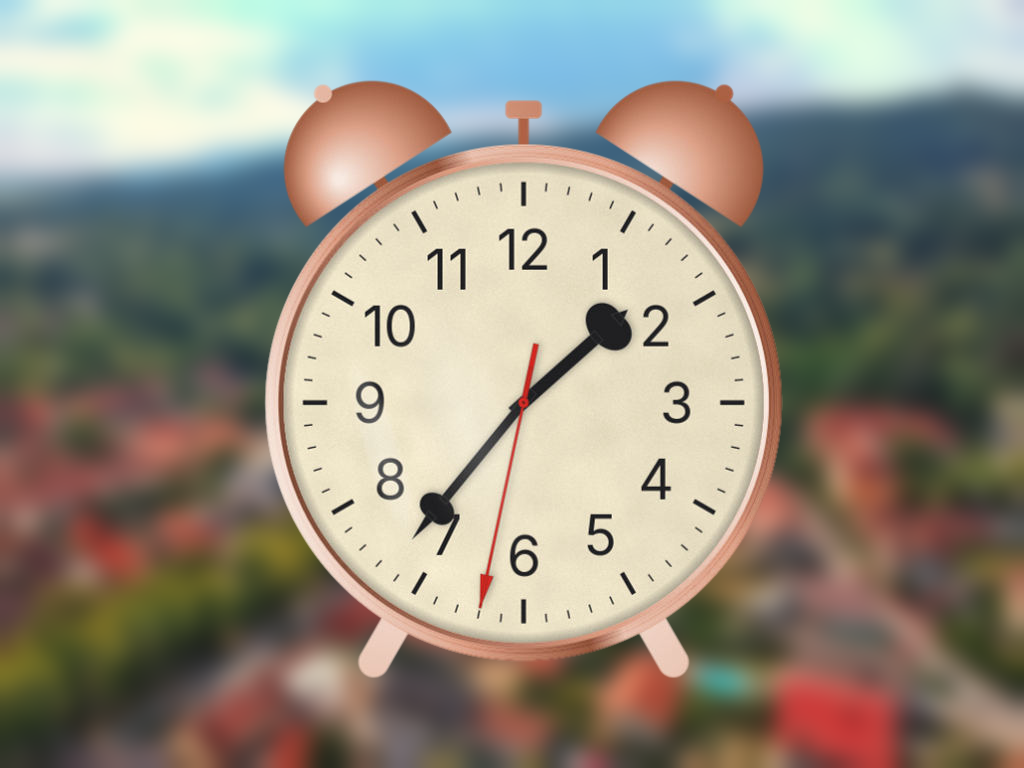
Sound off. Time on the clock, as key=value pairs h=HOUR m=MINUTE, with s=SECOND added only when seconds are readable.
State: h=1 m=36 s=32
